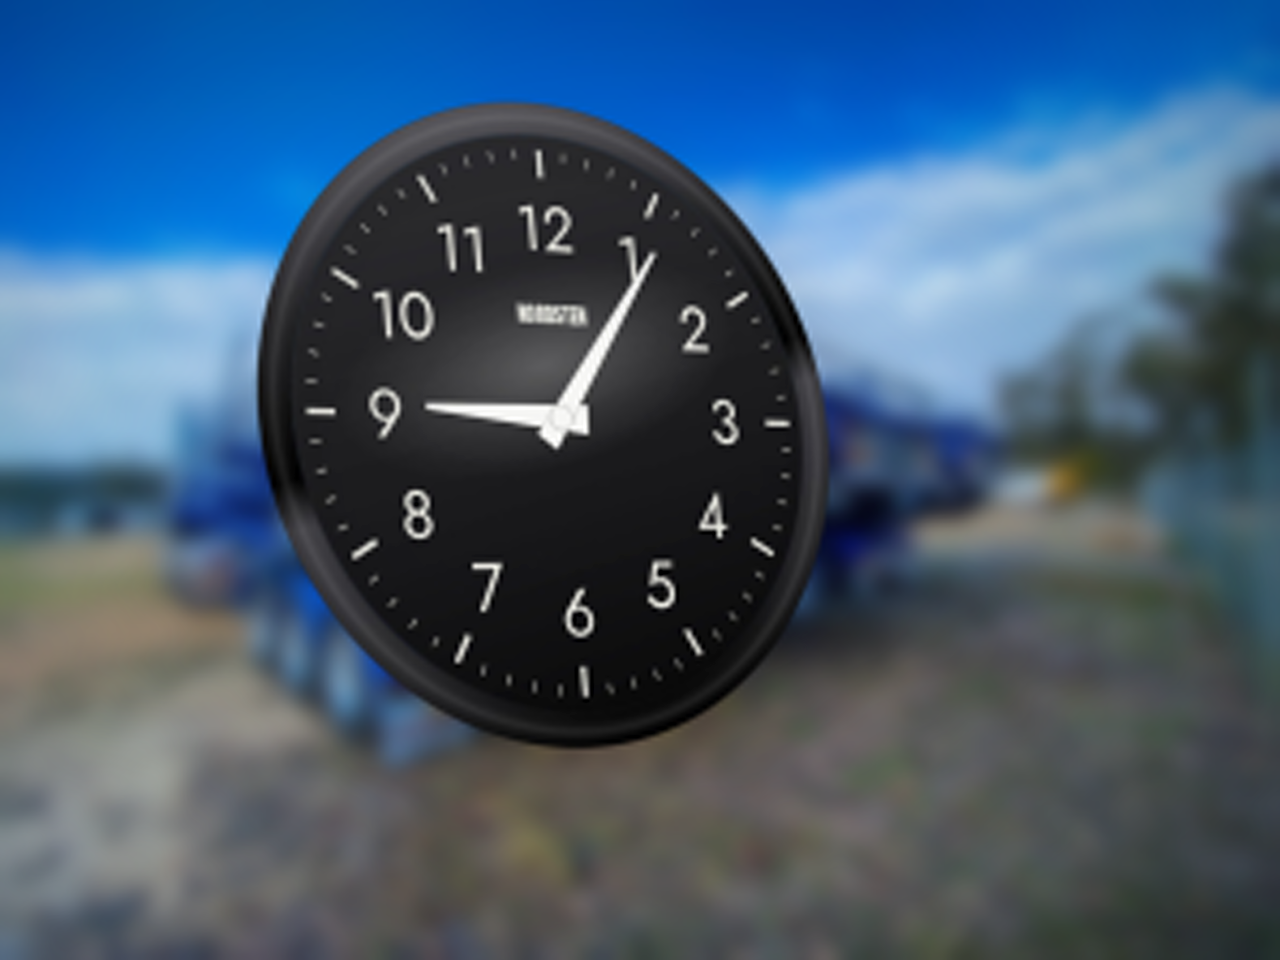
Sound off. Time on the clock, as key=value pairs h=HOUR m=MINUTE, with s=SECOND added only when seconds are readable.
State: h=9 m=6
